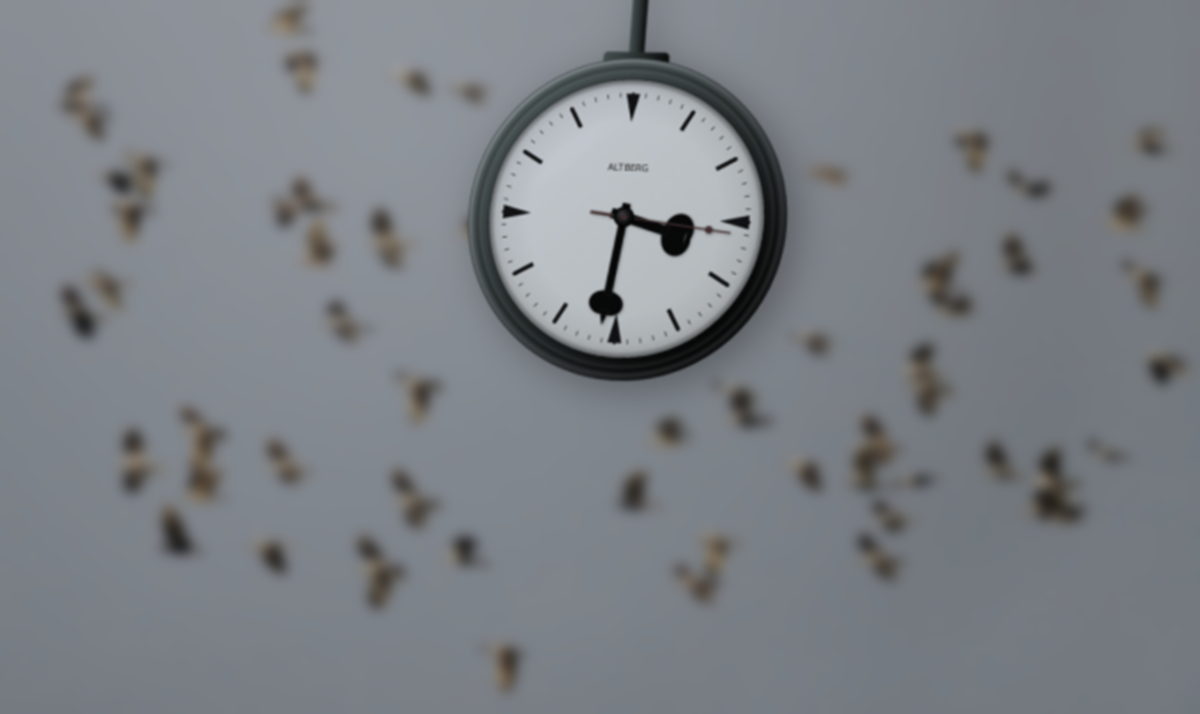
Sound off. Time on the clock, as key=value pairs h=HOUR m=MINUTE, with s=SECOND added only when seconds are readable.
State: h=3 m=31 s=16
